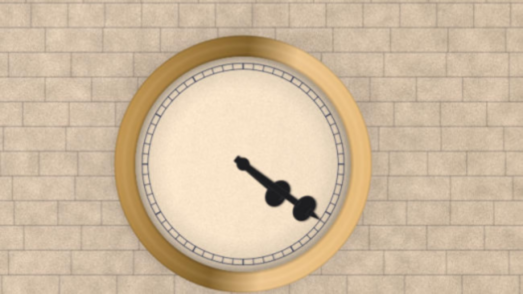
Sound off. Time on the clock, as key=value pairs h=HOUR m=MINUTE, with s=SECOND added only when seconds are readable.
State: h=4 m=21
